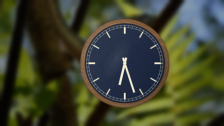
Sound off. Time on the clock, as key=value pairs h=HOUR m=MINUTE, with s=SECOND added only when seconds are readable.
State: h=6 m=27
